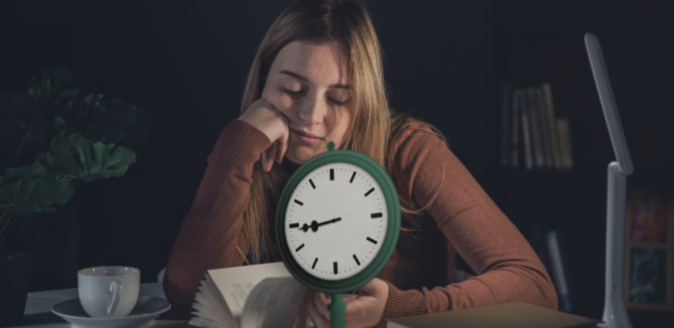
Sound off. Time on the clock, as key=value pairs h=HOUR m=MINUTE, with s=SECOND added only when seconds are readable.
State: h=8 m=44
